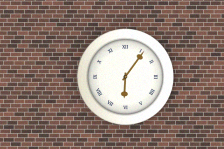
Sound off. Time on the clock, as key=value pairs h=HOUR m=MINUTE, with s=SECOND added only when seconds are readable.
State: h=6 m=6
